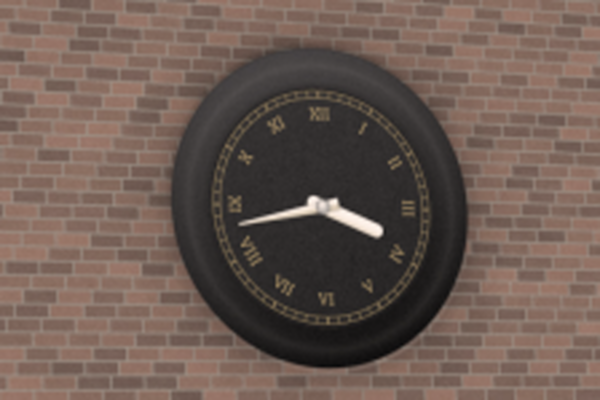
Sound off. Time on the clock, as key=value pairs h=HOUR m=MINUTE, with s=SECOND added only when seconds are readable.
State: h=3 m=43
